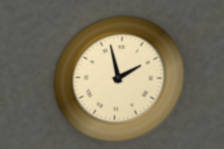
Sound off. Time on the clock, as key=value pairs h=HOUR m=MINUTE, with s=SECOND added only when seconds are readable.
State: h=1 m=57
